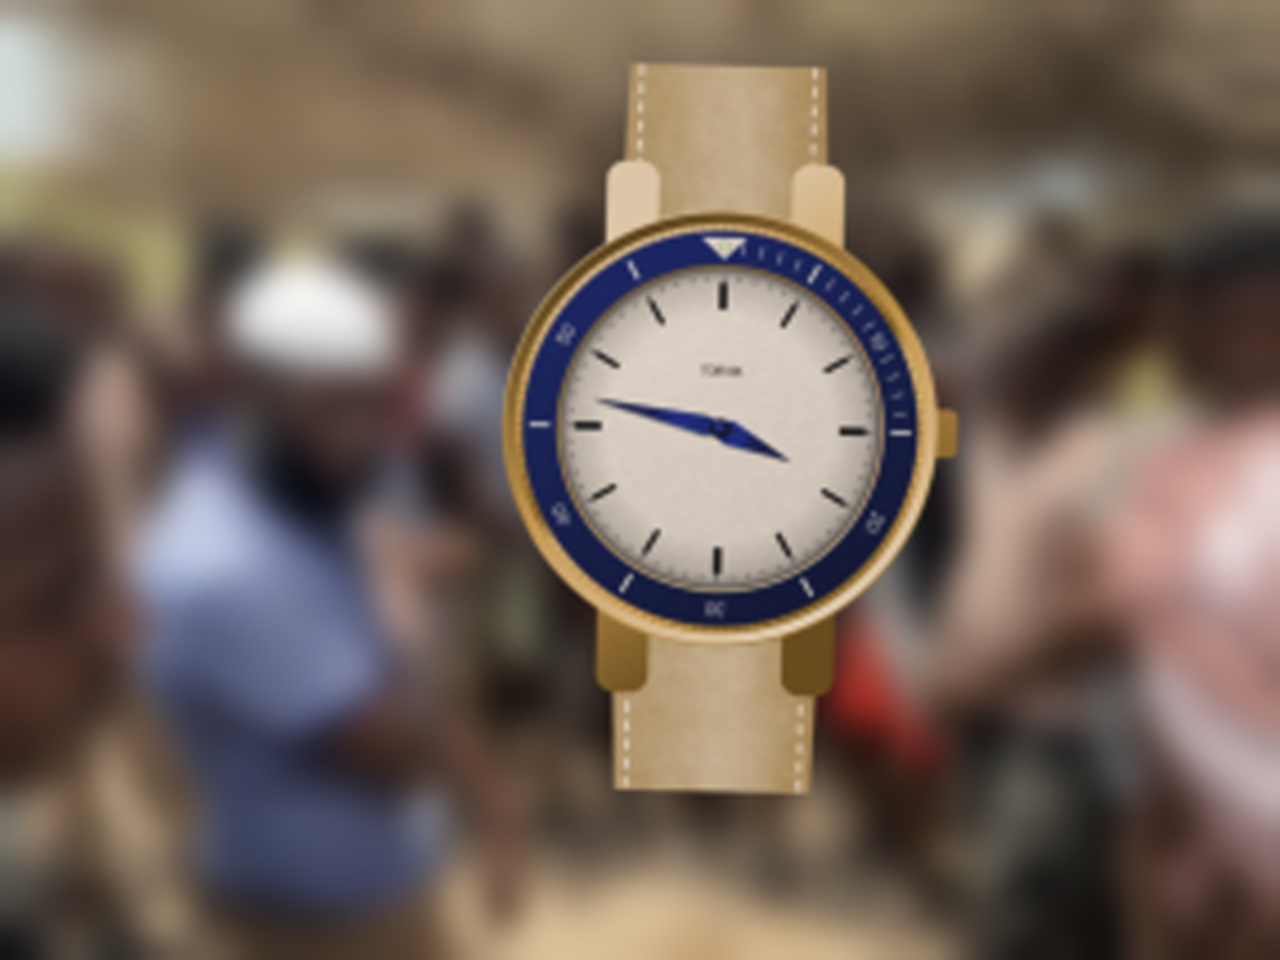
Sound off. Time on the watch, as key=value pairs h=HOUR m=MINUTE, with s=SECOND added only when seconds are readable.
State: h=3 m=47
